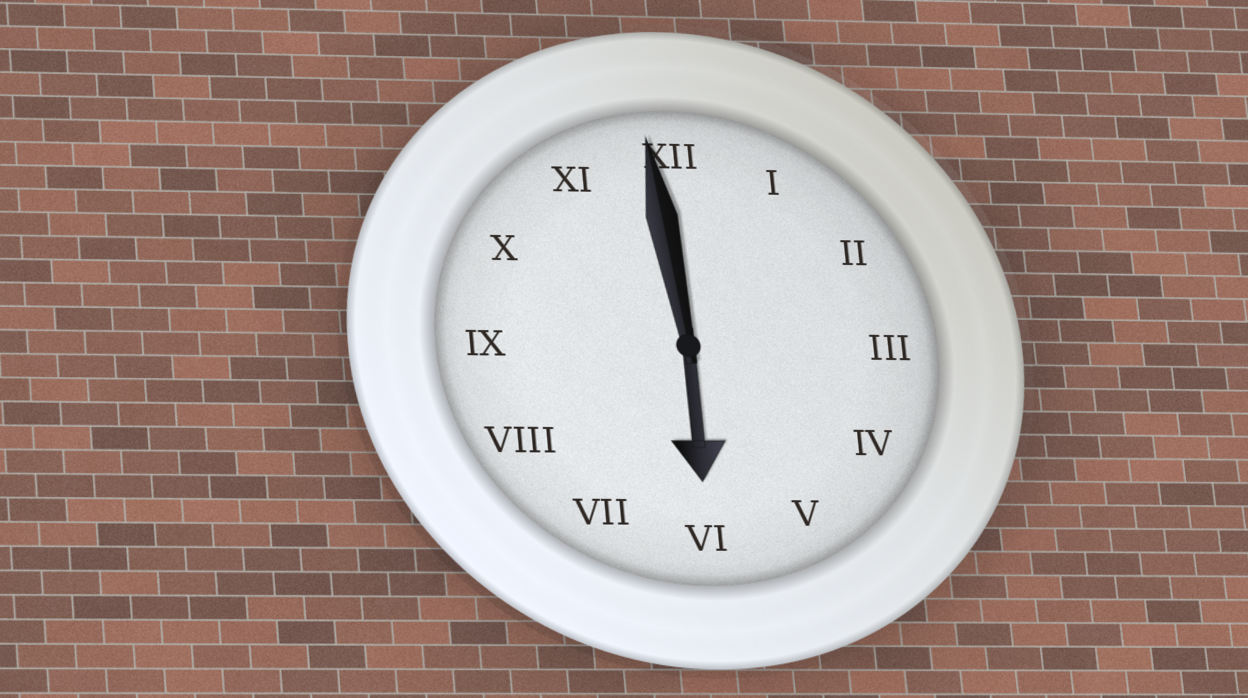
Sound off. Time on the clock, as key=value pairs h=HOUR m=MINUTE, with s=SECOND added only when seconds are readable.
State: h=5 m=59
